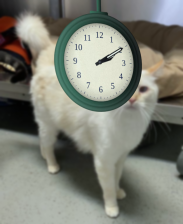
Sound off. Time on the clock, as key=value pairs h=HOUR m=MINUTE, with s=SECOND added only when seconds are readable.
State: h=2 m=10
